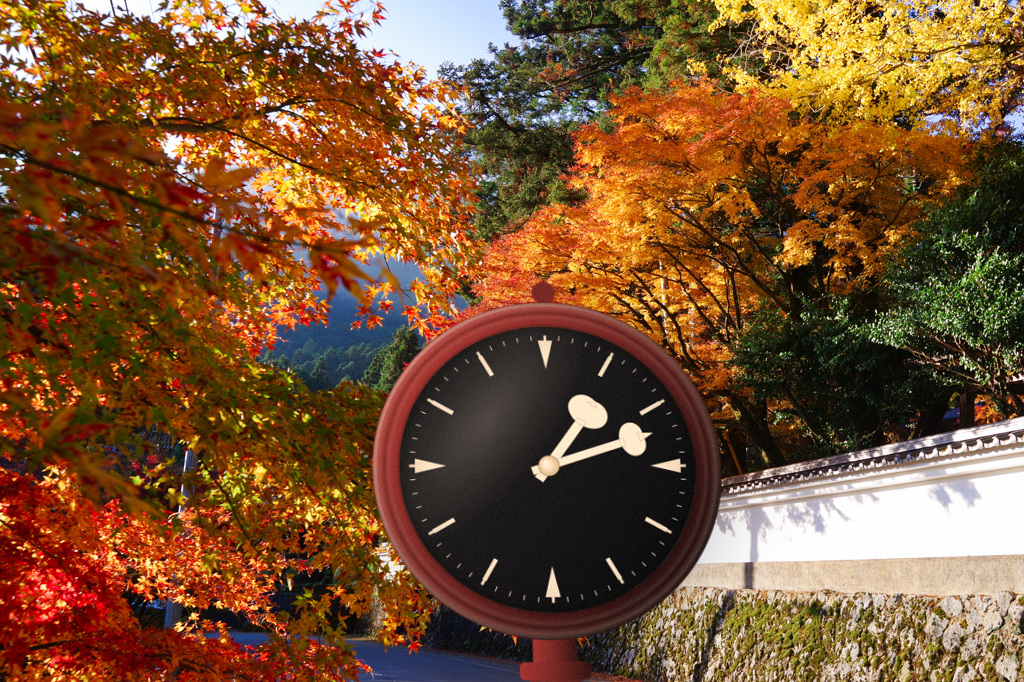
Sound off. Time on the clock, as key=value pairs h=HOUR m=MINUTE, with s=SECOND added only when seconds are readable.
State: h=1 m=12
